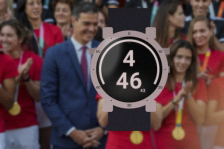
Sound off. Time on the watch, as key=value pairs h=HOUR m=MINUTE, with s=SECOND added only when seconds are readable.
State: h=4 m=46
